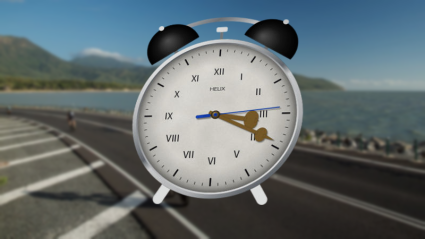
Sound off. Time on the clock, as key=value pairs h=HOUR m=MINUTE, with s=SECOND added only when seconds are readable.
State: h=3 m=19 s=14
